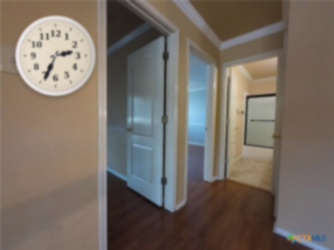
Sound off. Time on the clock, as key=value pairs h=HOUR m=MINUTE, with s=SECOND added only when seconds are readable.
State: h=2 m=34
